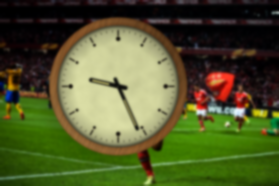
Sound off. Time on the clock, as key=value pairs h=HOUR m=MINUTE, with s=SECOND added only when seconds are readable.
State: h=9 m=26
